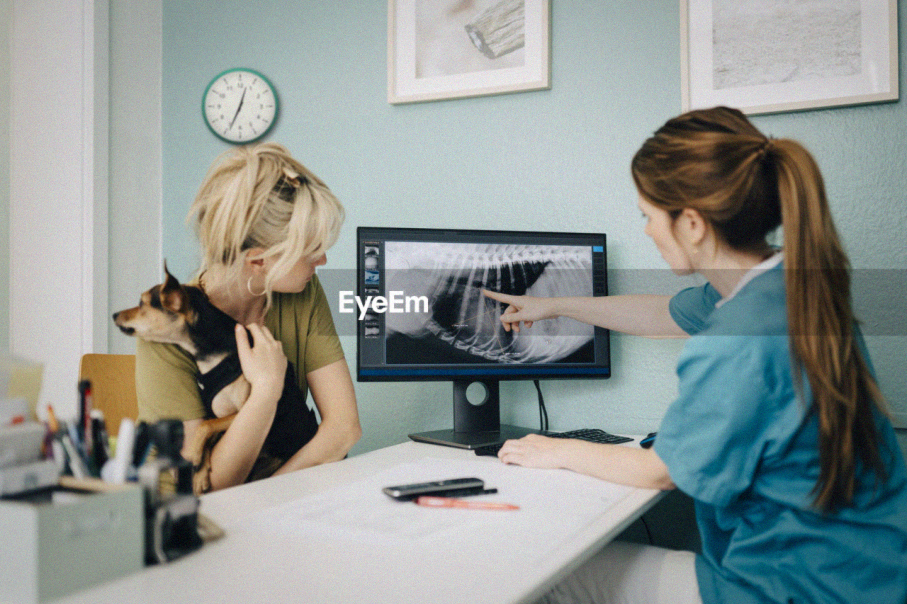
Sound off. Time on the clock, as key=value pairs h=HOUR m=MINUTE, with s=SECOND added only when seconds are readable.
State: h=12 m=34
